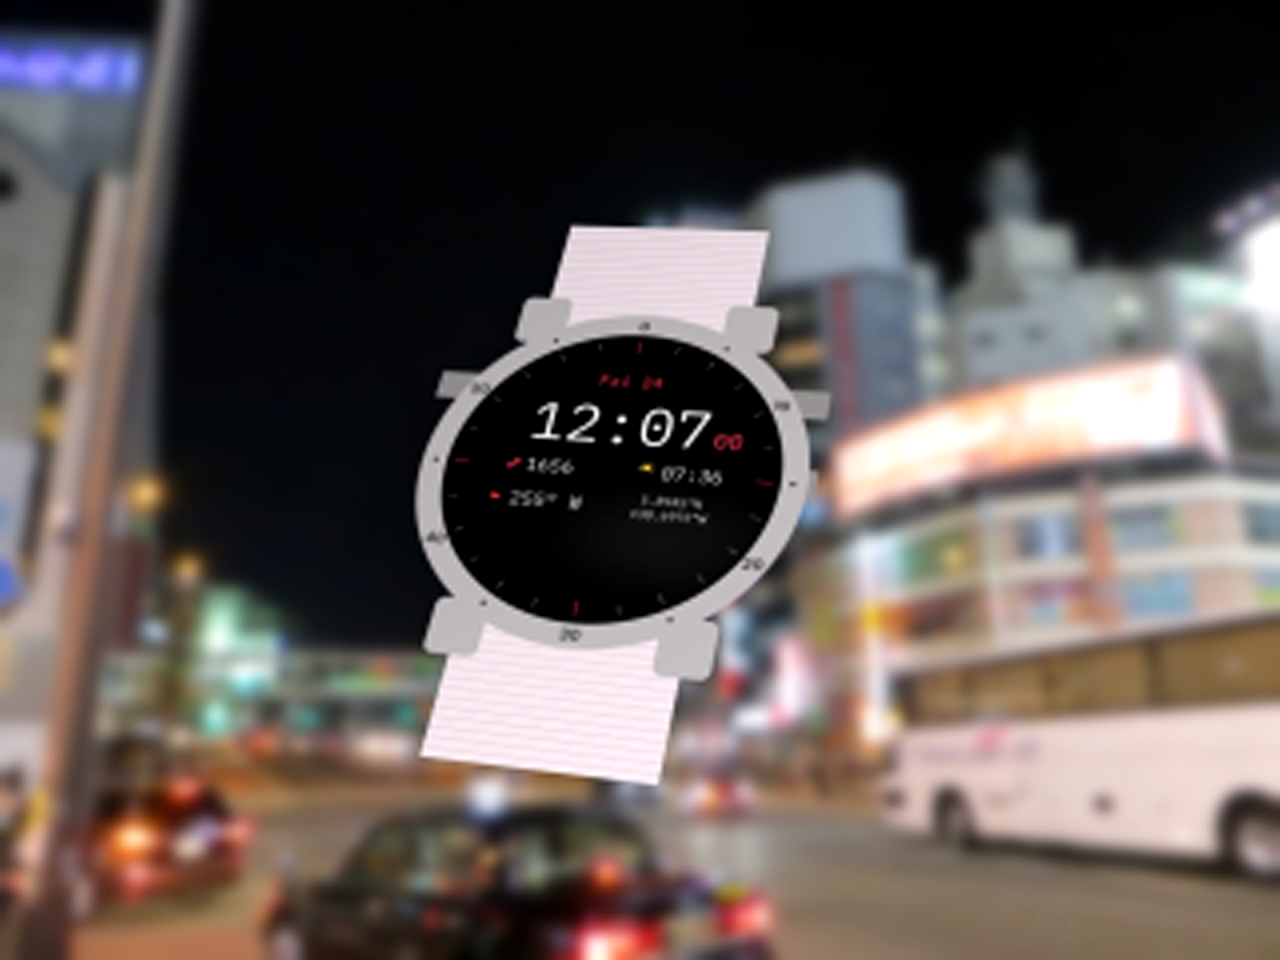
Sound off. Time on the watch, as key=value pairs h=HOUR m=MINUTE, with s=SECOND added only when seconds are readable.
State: h=12 m=7
